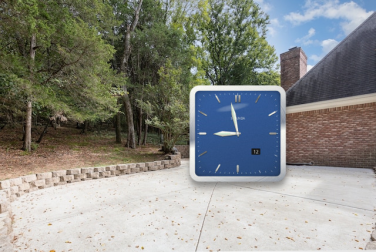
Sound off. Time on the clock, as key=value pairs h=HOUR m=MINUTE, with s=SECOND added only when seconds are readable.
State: h=8 m=58
